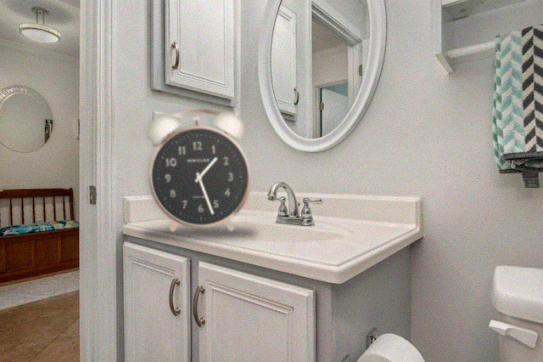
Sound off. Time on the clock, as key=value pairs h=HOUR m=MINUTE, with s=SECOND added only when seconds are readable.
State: h=1 m=27
